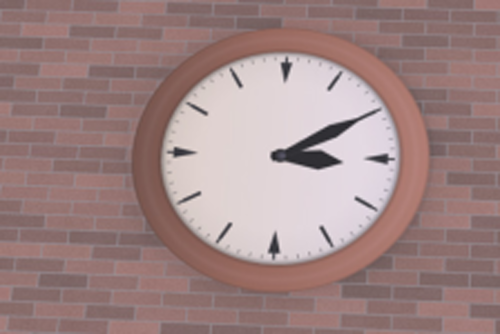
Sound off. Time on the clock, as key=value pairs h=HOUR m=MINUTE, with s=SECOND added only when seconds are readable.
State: h=3 m=10
